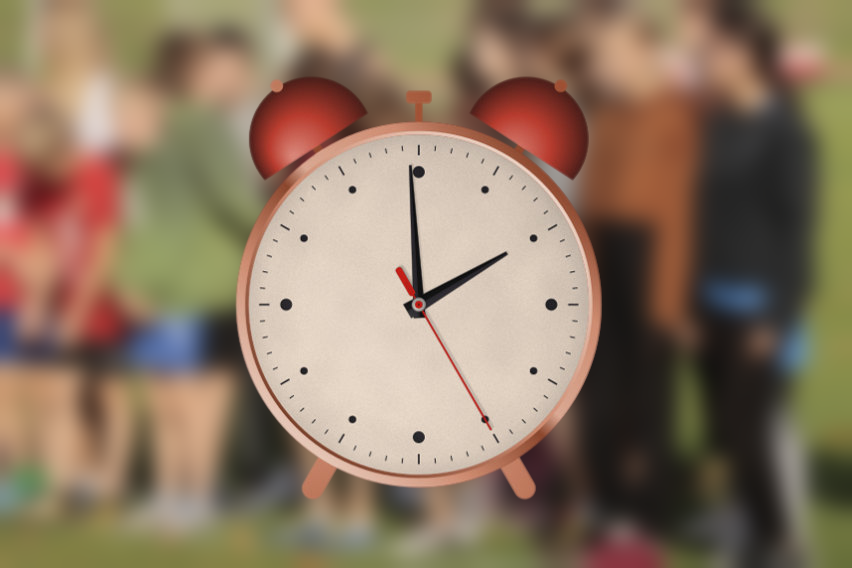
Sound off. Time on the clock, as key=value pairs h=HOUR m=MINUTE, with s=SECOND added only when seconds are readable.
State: h=1 m=59 s=25
